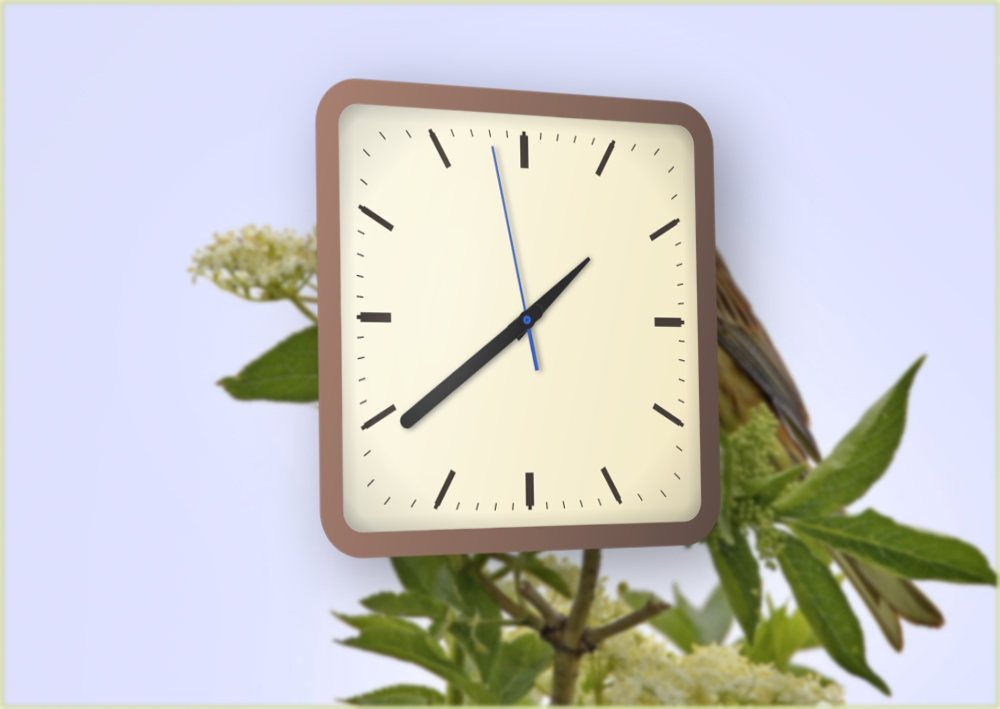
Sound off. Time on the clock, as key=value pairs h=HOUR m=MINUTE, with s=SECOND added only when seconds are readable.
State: h=1 m=38 s=58
